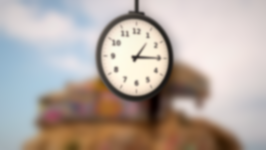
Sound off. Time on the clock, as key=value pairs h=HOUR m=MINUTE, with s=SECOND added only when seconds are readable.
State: h=1 m=15
